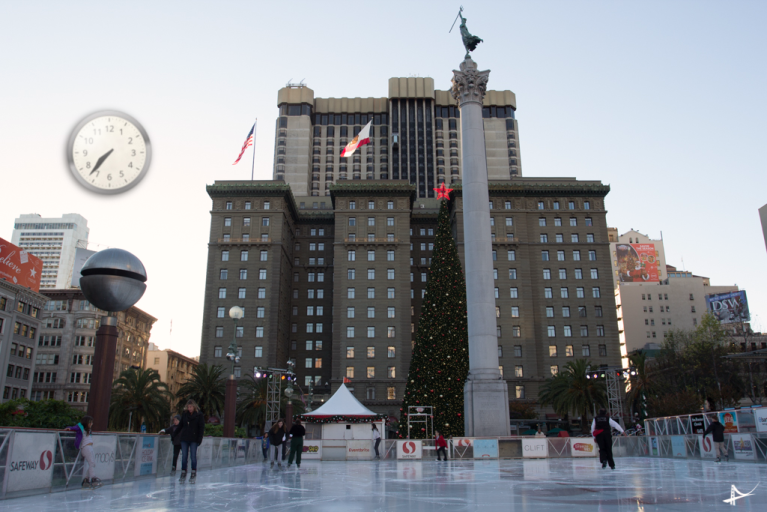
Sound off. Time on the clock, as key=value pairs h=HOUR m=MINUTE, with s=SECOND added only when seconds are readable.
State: h=7 m=37
